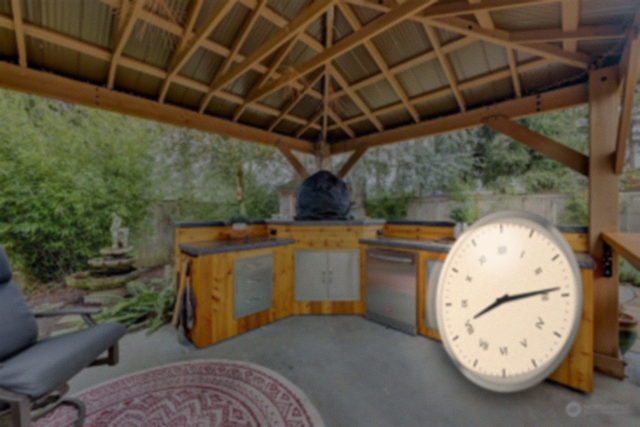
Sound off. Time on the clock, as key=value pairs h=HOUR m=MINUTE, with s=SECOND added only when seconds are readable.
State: h=8 m=14
